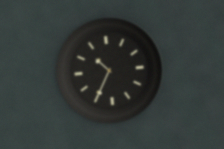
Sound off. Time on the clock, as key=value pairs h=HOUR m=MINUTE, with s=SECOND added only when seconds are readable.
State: h=10 m=35
